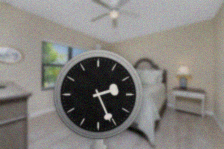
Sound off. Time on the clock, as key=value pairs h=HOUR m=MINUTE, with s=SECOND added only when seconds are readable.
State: h=2 m=26
